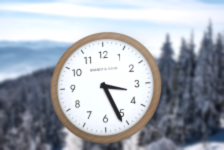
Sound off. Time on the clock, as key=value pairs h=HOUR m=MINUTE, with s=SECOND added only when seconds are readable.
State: h=3 m=26
